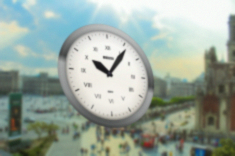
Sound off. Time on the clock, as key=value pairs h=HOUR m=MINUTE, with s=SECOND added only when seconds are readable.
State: h=10 m=6
